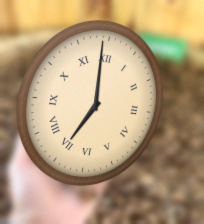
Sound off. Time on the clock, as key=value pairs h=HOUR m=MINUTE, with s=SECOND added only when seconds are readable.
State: h=6 m=59
